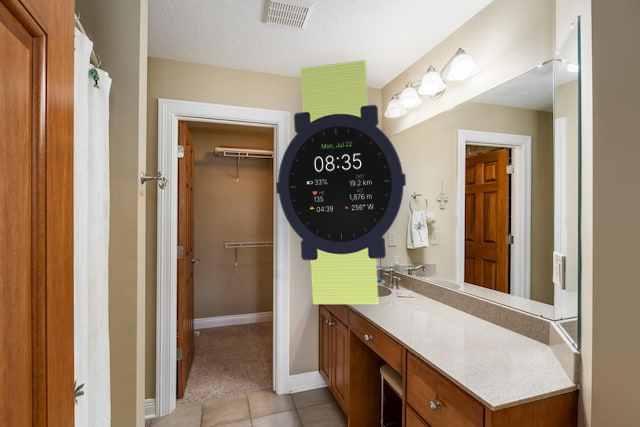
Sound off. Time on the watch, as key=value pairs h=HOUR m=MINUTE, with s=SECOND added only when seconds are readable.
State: h=8 m=35
